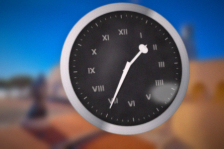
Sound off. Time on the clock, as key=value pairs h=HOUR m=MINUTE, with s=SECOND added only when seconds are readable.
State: h=1 m=35
